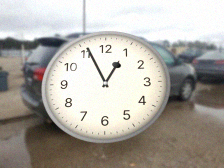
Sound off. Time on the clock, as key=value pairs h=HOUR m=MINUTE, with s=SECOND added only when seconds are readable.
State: h=12 m=56
